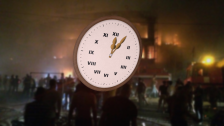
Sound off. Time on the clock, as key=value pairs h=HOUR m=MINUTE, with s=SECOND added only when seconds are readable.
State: h=12 m=5
